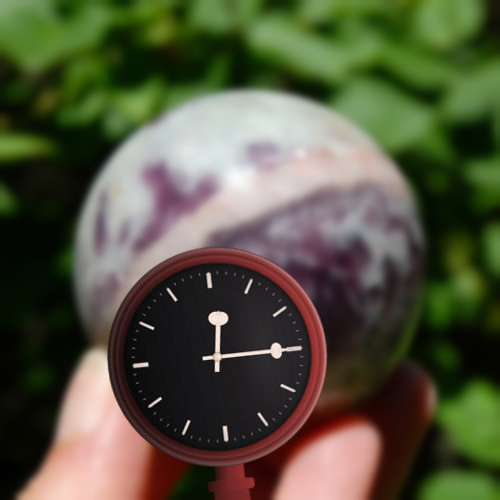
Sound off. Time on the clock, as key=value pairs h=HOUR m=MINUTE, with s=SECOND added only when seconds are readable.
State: h=12 m=15
